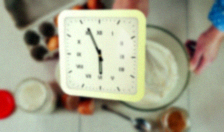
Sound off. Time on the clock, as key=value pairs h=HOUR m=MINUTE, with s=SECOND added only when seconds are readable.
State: h=5 m=56
